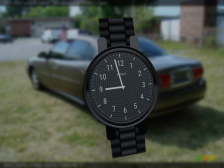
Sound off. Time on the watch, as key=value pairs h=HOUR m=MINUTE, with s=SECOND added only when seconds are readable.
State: h=8 m=58
